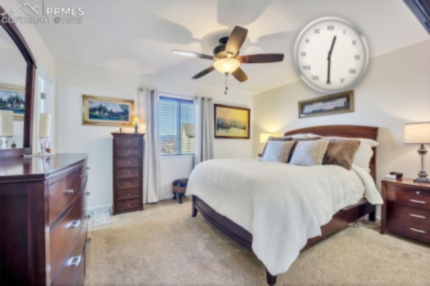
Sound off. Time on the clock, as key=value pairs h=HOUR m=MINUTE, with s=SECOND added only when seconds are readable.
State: h=12 m=30
